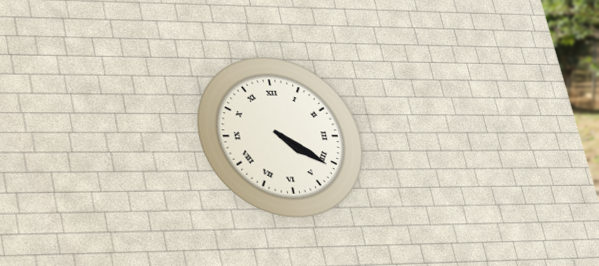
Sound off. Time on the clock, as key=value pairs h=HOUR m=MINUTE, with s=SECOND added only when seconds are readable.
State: h=4 m=21
